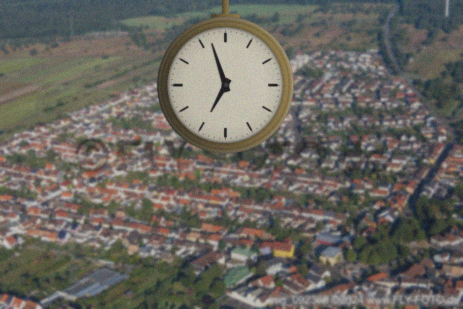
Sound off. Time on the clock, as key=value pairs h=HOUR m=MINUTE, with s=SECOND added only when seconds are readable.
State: h=6 m=57
